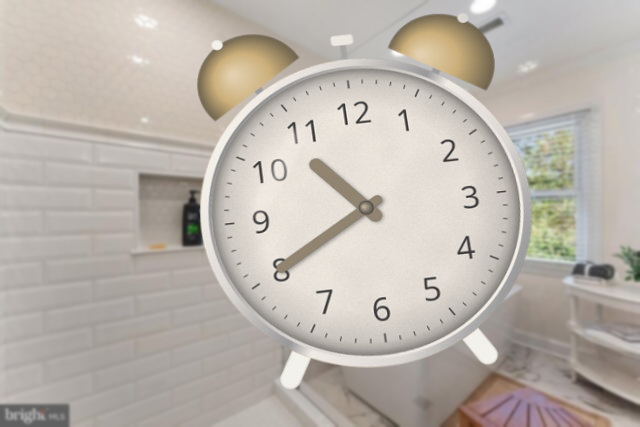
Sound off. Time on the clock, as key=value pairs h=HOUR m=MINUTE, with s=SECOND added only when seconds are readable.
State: h=10 m=40
